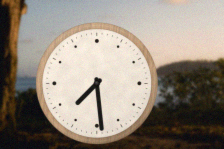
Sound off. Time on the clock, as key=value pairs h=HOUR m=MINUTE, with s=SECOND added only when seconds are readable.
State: h=7 m=29
